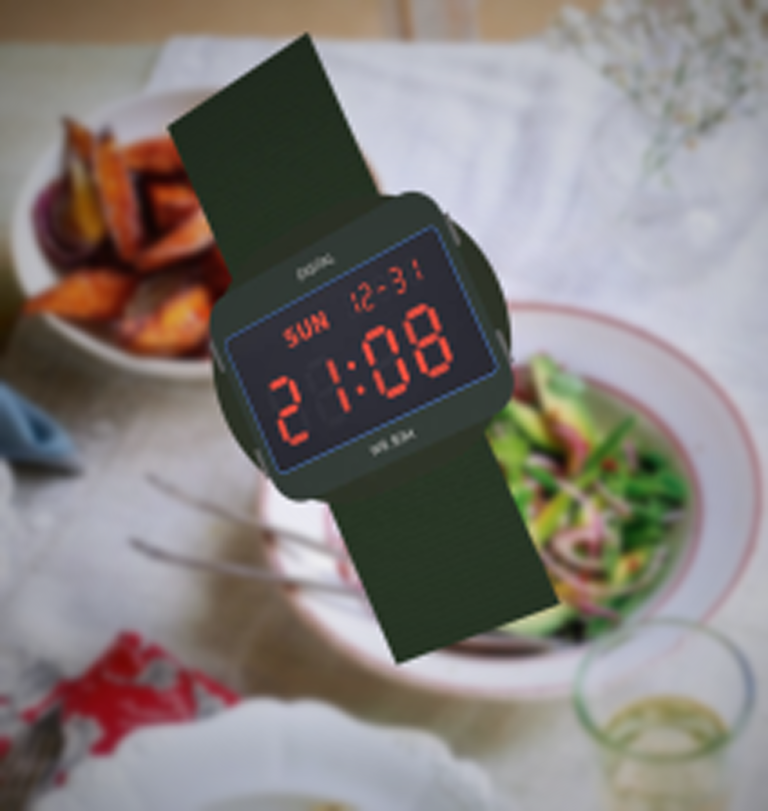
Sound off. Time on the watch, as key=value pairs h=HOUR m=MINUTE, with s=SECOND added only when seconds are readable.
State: h=21 m=8
